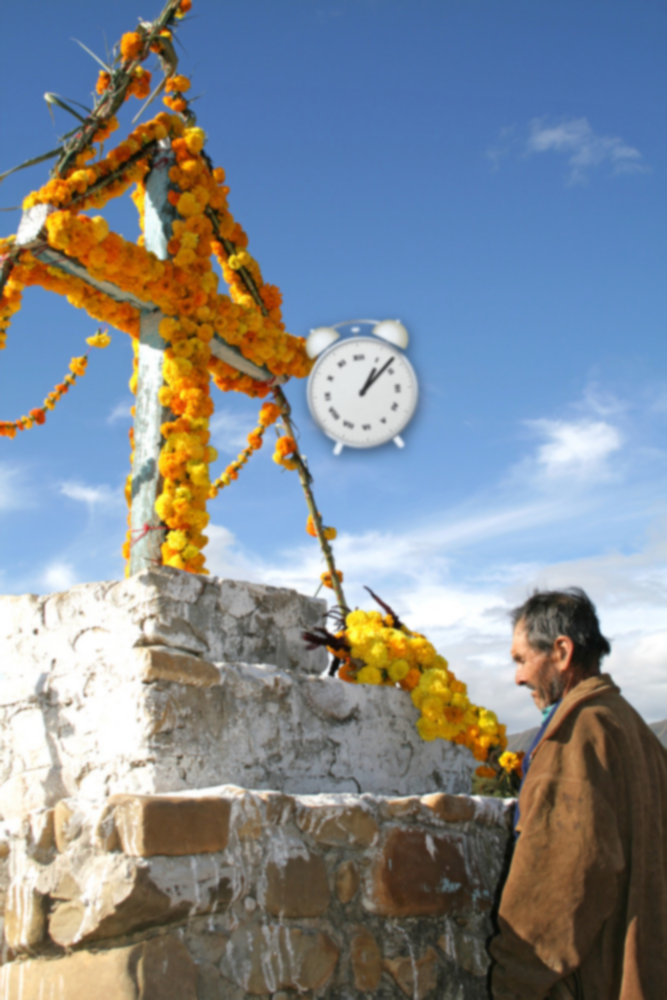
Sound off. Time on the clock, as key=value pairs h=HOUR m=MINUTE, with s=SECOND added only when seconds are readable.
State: h=1 m=8
